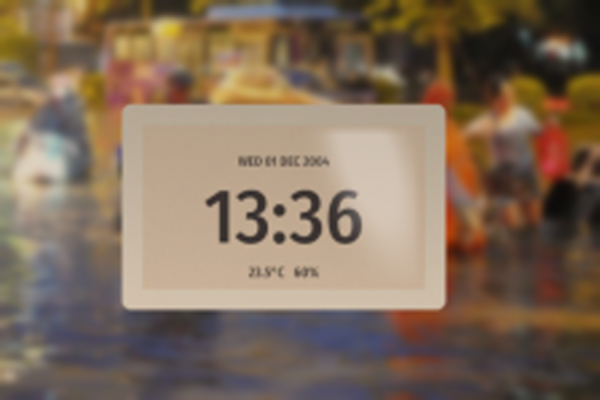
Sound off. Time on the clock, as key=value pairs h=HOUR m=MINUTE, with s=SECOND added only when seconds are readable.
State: h=13 m=36
